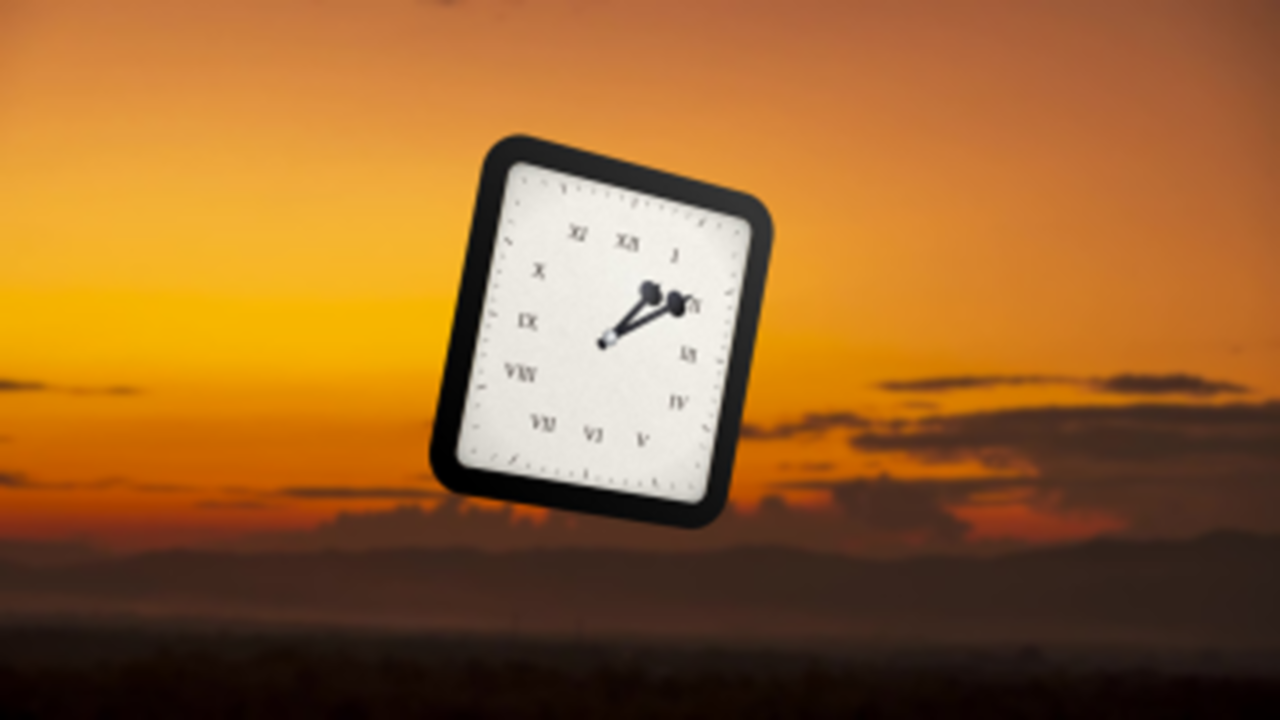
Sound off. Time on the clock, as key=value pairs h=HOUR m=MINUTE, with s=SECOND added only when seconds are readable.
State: h=1 m=9
